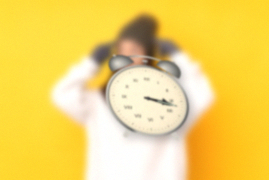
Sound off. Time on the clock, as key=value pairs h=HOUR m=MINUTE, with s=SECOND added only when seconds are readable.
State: h=3 m=17
